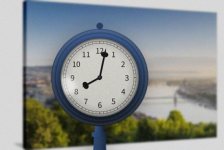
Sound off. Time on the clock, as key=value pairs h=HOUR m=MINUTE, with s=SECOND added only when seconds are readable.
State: h=8 m=2
